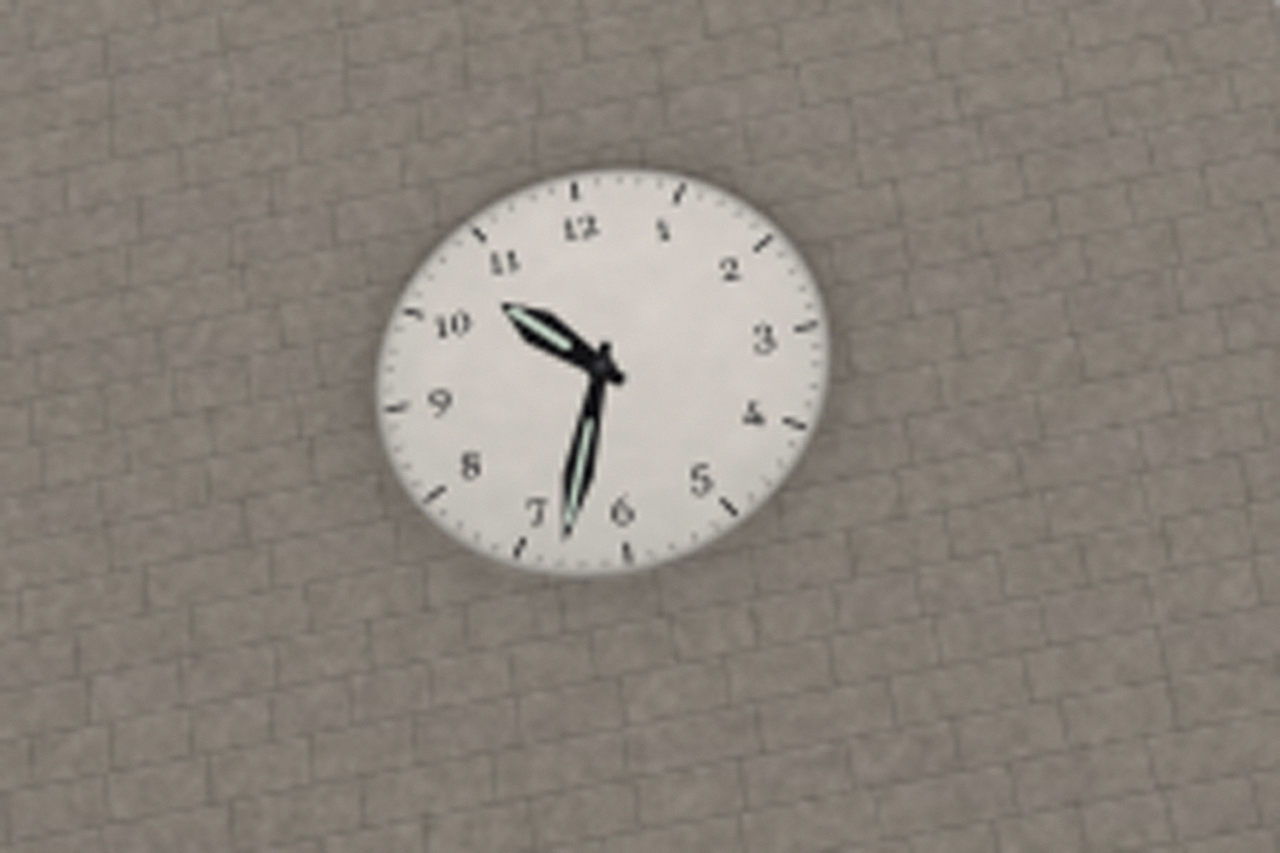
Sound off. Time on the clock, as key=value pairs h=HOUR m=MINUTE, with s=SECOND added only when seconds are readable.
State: h=10 m=33
